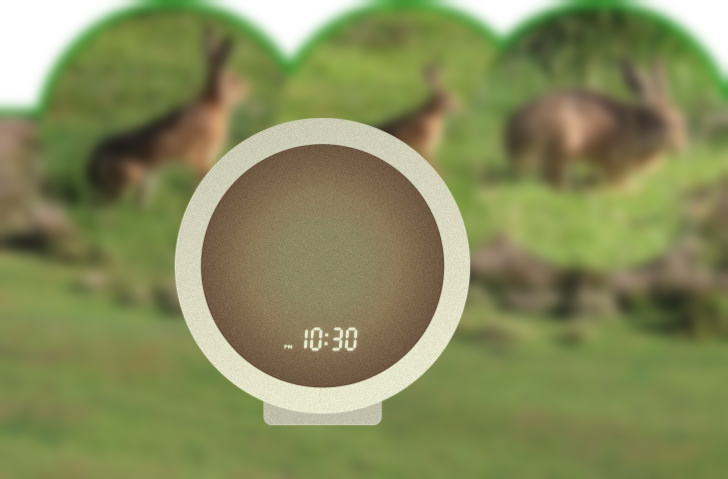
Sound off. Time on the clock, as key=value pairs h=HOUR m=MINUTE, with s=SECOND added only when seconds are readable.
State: h=10 m=30
